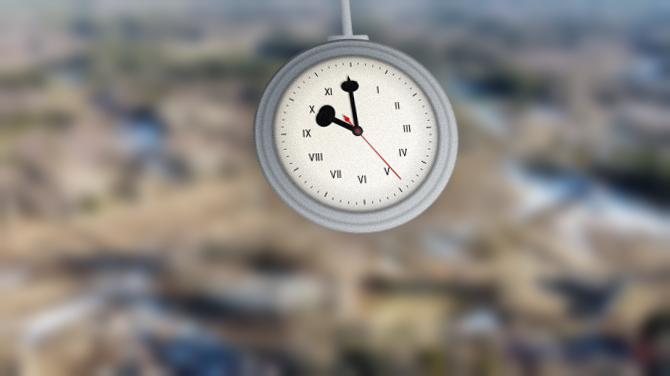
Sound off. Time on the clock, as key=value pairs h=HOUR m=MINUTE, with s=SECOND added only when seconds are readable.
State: h=9 m=59 s=24
